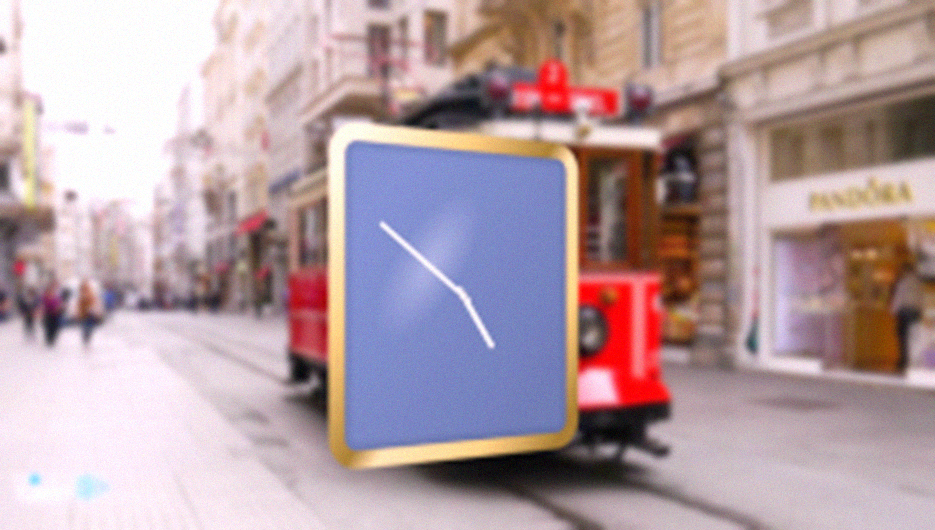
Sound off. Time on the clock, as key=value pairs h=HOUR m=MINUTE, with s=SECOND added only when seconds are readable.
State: h=4 m=51
